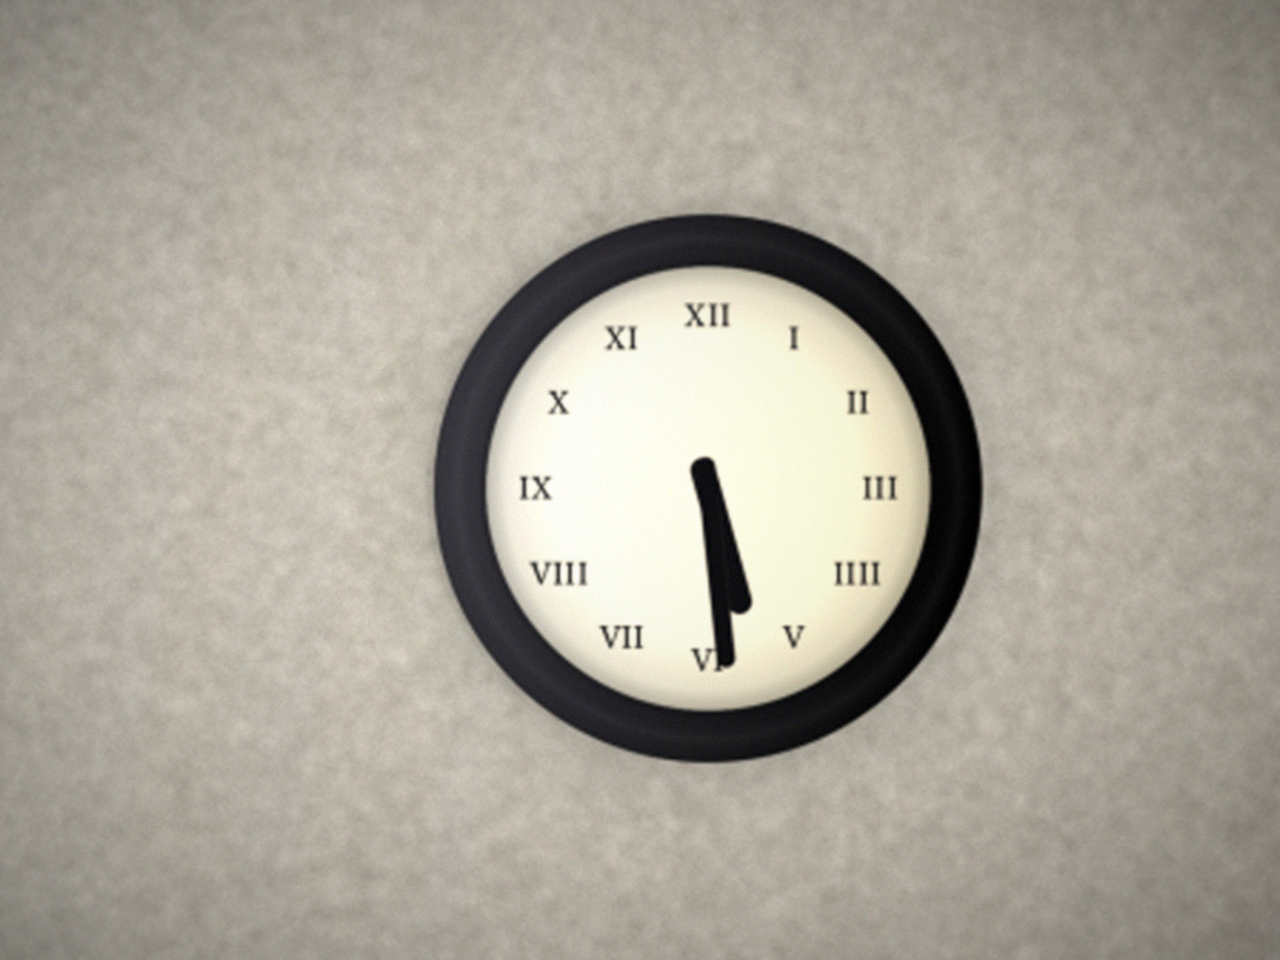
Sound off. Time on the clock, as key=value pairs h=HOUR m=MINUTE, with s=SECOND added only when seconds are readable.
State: h=5 m=29
